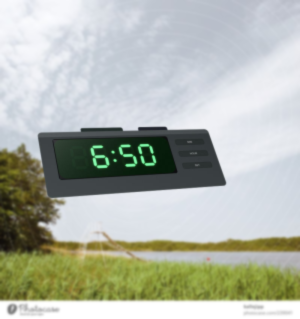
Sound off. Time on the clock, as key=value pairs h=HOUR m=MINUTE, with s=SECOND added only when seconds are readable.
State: h=6 m=50
